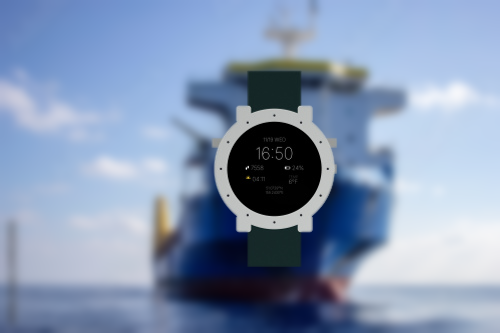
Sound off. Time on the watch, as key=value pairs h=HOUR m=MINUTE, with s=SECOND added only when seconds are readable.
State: h=16 m=50
